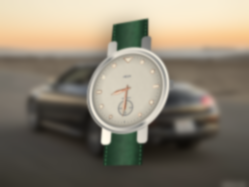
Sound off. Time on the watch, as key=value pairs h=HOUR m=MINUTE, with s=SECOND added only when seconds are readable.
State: h=8 m=31
